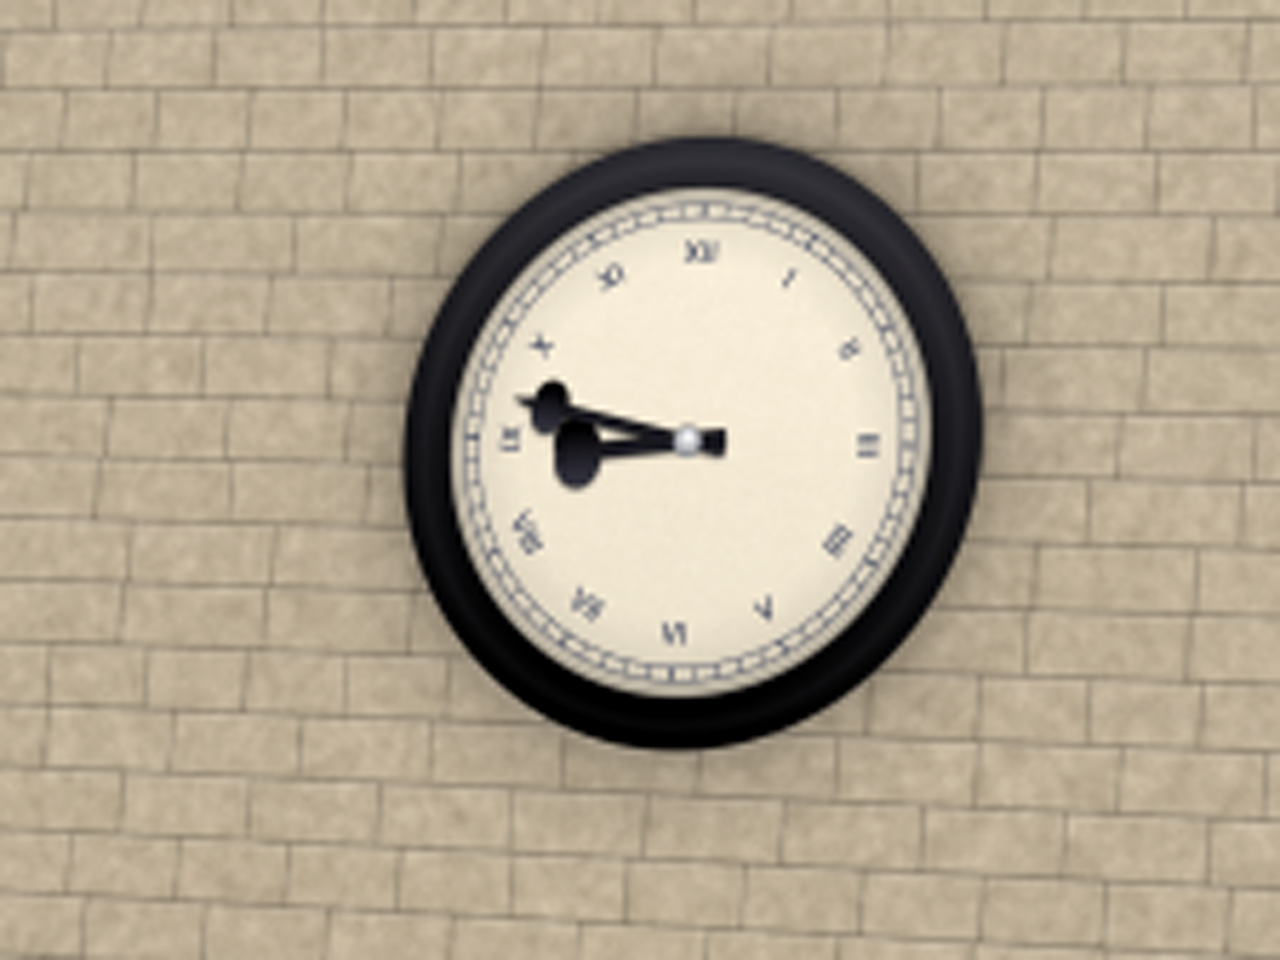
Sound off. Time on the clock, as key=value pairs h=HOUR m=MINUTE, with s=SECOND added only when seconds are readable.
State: h=8 m=47
